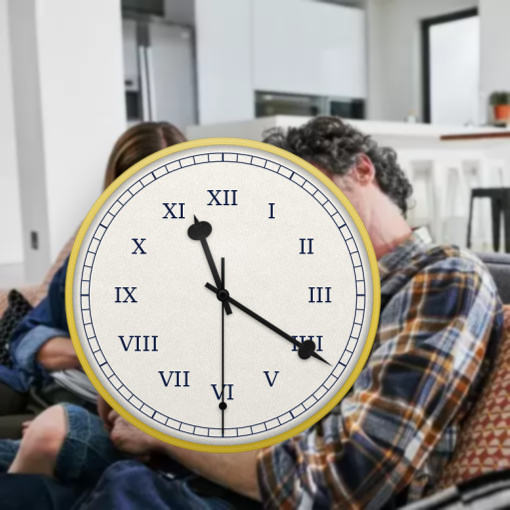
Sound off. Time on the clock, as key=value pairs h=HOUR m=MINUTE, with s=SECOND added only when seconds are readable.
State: h=11 m=20 s=30
